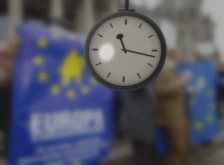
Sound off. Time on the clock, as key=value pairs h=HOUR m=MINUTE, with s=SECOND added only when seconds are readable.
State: h=11 m=17
